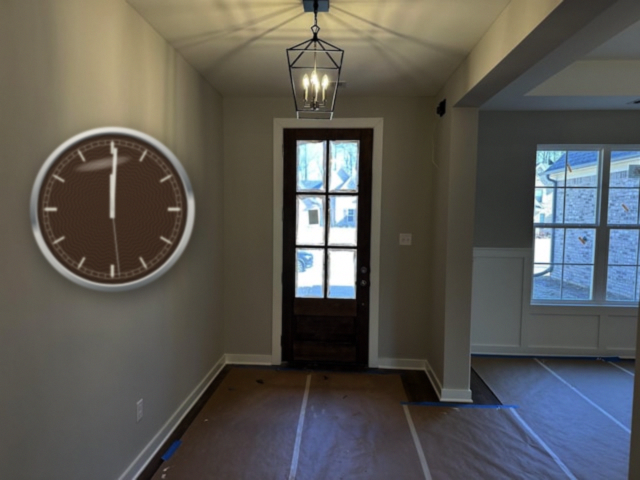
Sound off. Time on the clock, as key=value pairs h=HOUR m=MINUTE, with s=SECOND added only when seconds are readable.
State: h=12 m=0 s=29
